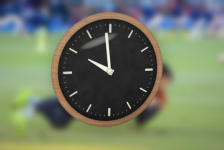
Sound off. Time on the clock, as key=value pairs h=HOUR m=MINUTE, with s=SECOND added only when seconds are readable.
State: h=9 m=59
